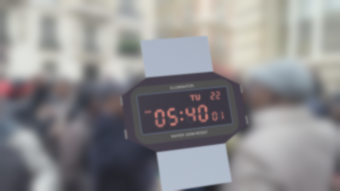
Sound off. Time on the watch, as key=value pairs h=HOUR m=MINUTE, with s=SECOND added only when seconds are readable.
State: h=5 m=40
